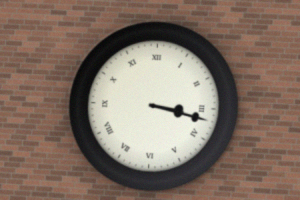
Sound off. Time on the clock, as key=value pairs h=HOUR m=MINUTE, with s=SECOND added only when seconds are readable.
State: h=3 m=17
